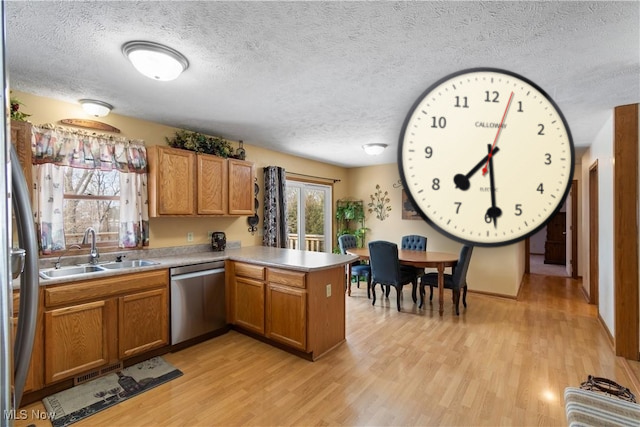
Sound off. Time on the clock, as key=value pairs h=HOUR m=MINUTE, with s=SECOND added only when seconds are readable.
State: h=7 m=29 s=3
